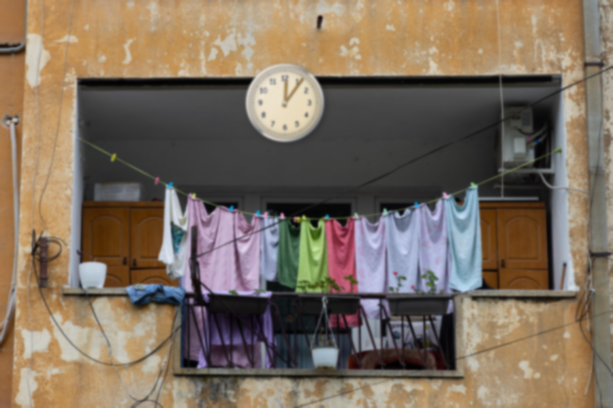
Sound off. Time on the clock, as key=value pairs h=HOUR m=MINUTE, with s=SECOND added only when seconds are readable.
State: h=12 m=6
